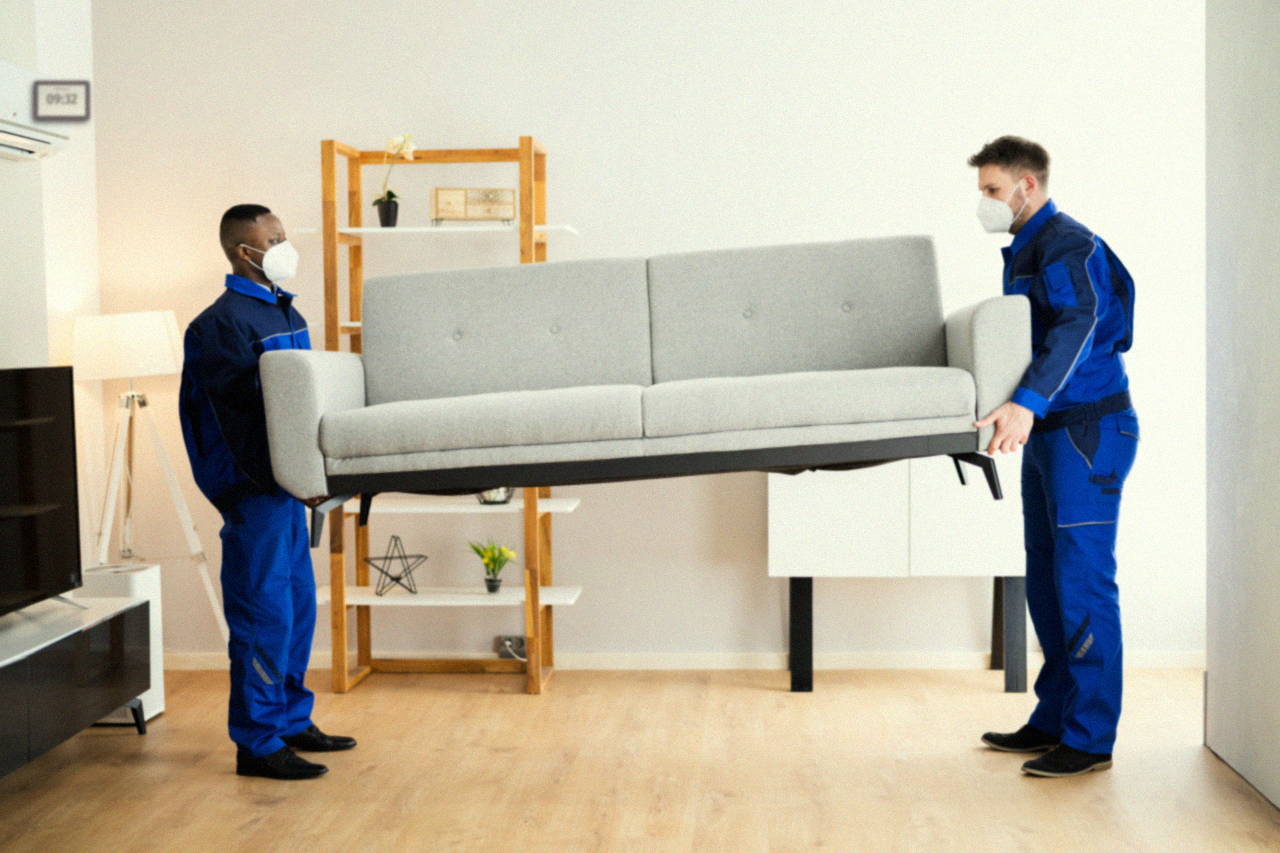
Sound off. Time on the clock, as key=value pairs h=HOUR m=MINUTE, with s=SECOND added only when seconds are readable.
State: h=9 m=32
